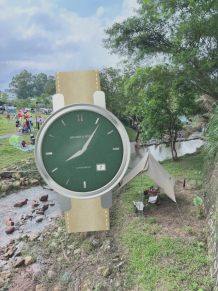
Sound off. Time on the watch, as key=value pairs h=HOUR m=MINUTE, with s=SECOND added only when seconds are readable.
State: h=8 m=6
